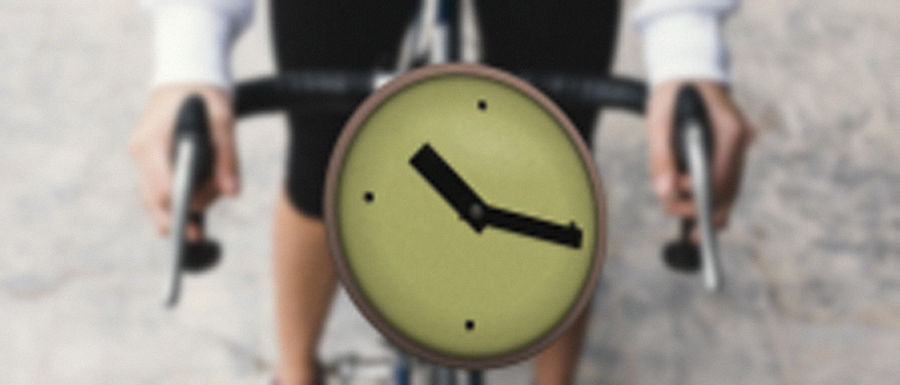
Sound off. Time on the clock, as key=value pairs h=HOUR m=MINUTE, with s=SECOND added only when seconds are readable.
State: h=10 m=16
